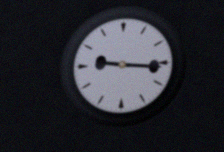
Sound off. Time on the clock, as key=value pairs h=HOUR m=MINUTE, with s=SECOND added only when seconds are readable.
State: h=9 m=16
